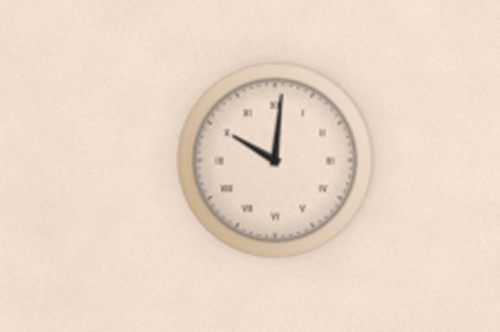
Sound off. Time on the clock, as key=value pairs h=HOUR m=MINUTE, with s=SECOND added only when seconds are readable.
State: h=10 m=1
